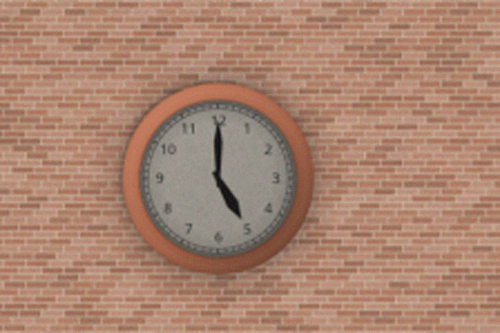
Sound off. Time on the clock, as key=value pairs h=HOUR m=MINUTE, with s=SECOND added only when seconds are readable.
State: h=5 m=0
